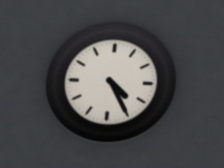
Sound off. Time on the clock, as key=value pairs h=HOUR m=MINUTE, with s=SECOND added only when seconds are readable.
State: h=4 m=25
